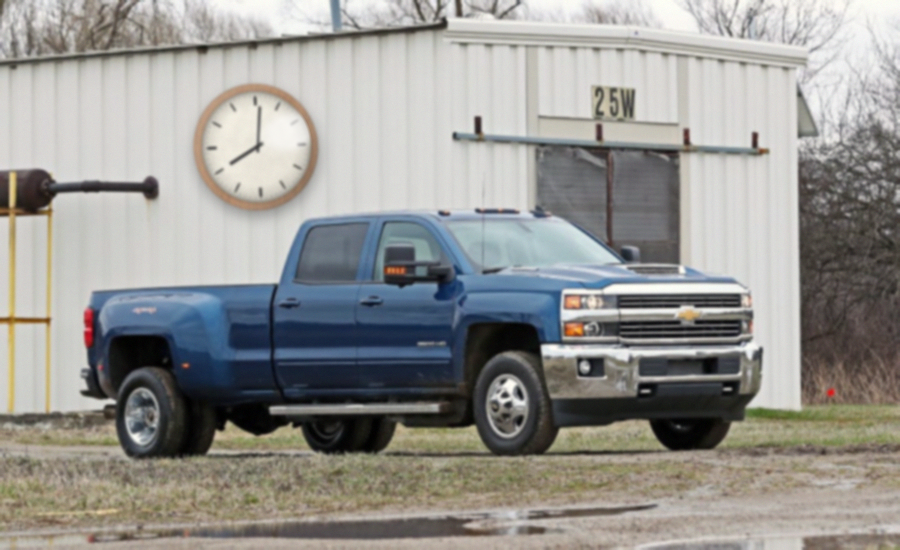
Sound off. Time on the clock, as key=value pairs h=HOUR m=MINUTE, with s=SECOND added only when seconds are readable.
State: h=8 m=1
